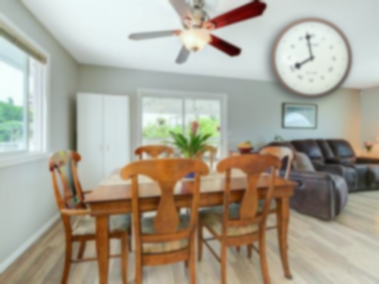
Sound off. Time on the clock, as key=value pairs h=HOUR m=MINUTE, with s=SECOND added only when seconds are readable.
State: h=7 m=58
